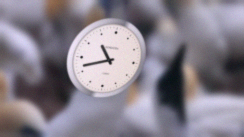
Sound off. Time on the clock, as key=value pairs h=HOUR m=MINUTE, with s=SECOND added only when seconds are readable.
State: h=10 m=42
